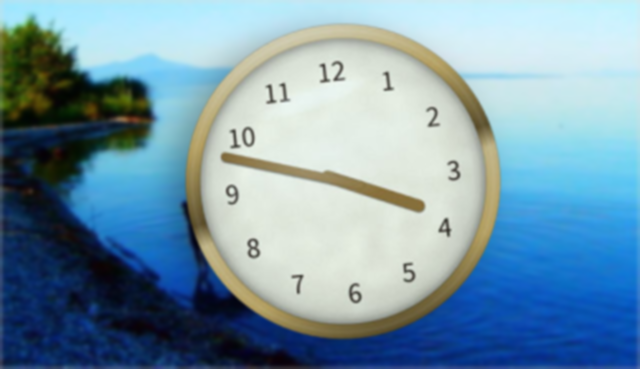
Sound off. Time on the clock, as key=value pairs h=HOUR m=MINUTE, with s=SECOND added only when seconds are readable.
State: h=3 m=48
